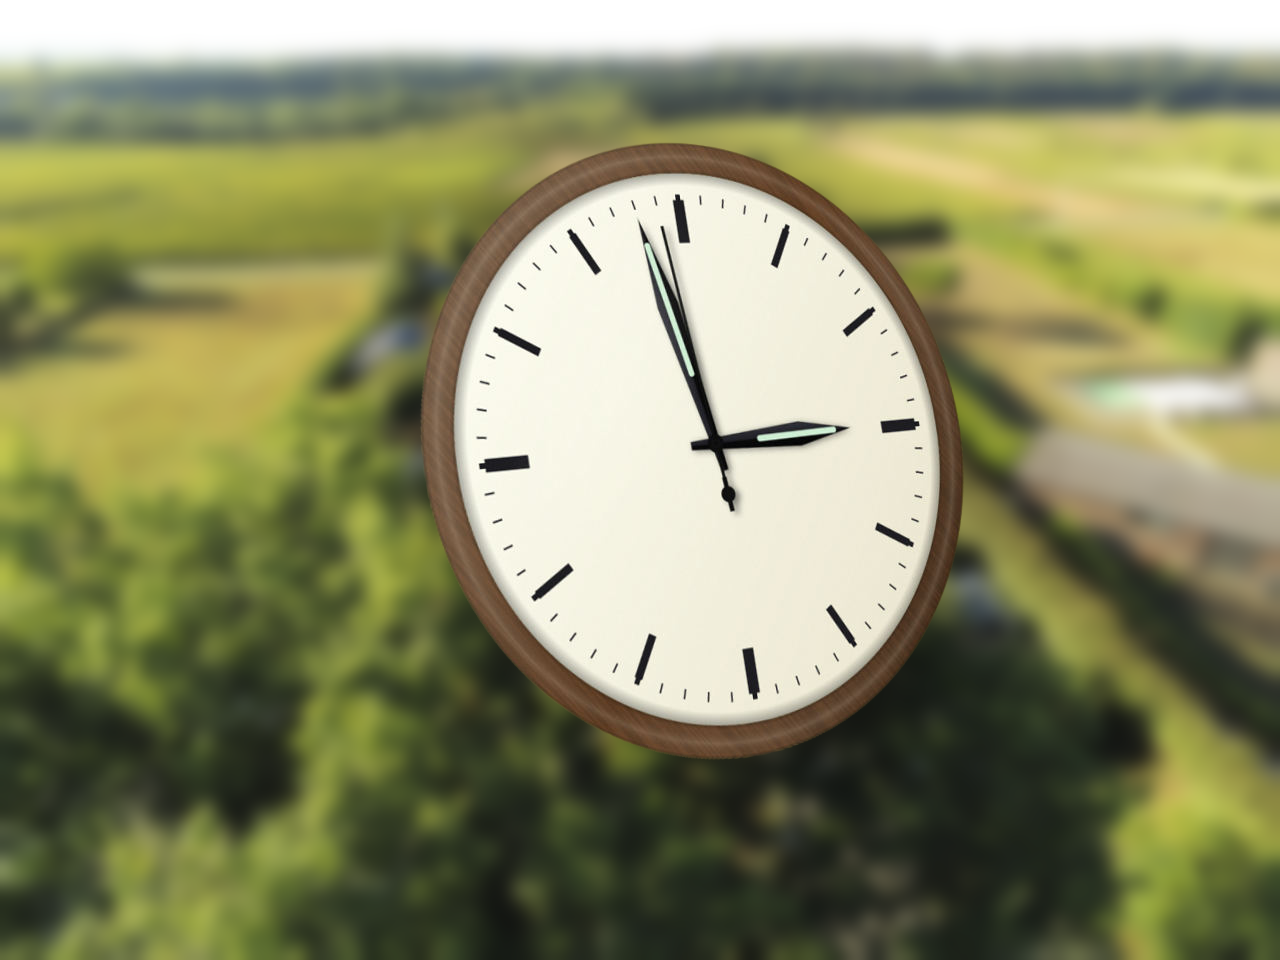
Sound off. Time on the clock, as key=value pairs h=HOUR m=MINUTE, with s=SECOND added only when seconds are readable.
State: h=2 m=57 s=59
